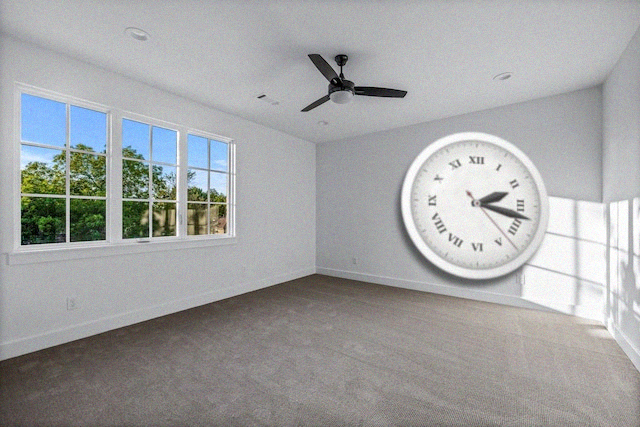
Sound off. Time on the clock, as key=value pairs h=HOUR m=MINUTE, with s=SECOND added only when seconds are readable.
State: h=2 m=17 s=23
